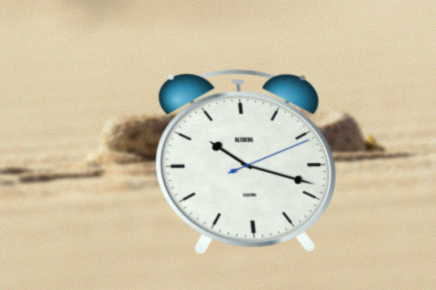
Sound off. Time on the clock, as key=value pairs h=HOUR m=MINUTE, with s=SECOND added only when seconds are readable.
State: h=10 m=18 s=11
